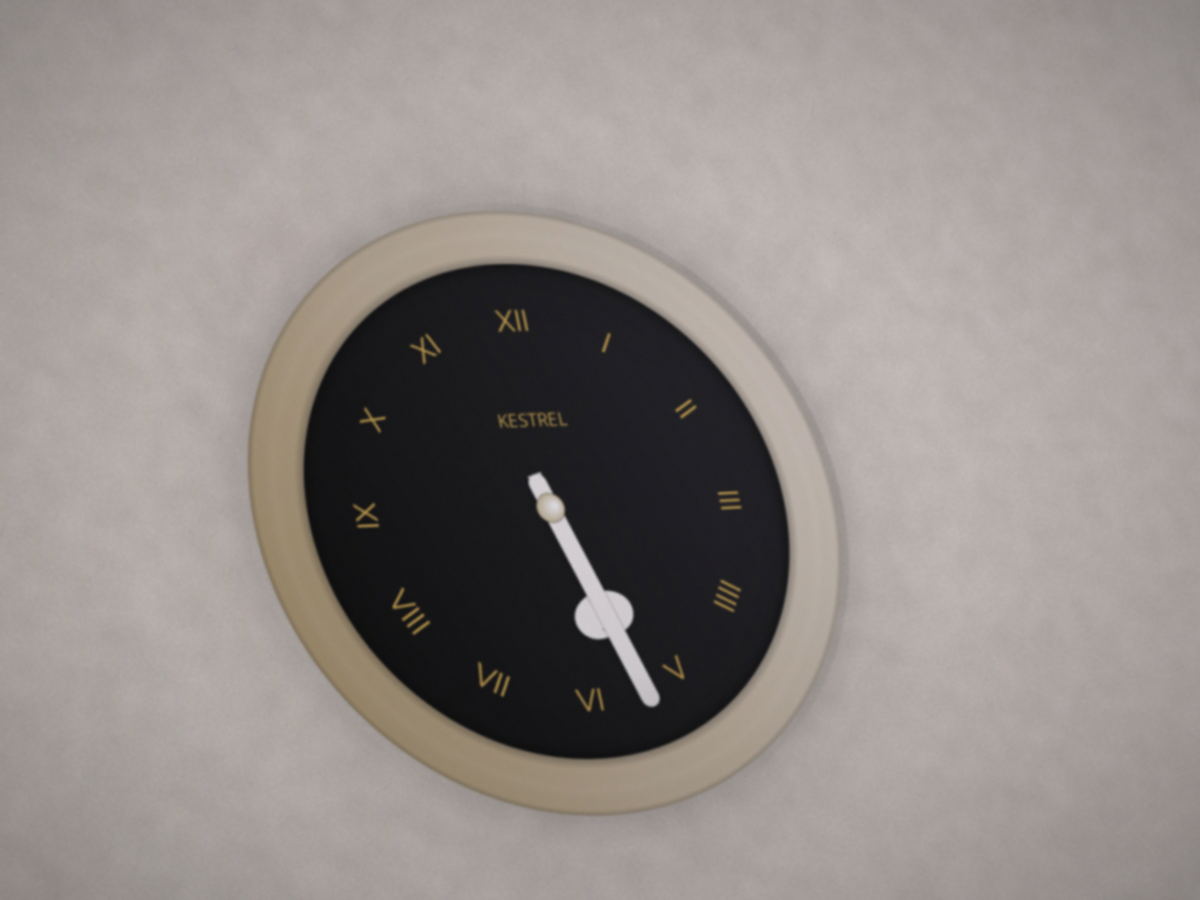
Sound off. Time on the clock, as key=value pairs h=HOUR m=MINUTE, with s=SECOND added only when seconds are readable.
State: h=5 m=27
